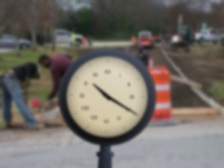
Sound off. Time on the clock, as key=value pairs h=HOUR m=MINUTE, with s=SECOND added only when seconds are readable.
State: h=10 m=20
